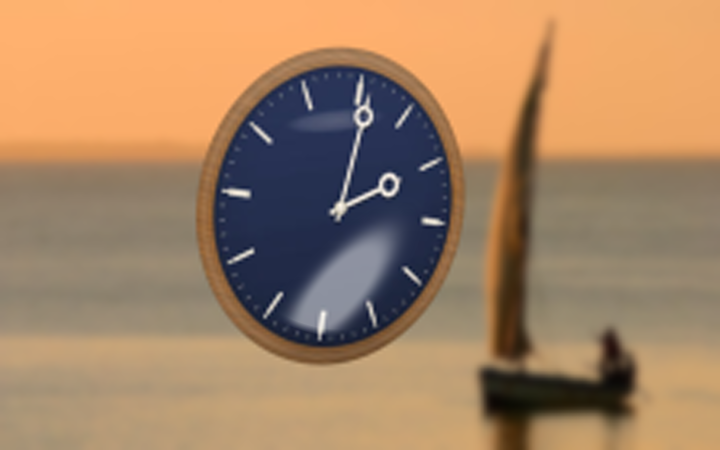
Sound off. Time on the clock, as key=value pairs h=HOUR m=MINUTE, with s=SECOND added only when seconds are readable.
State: h=2 m=1
